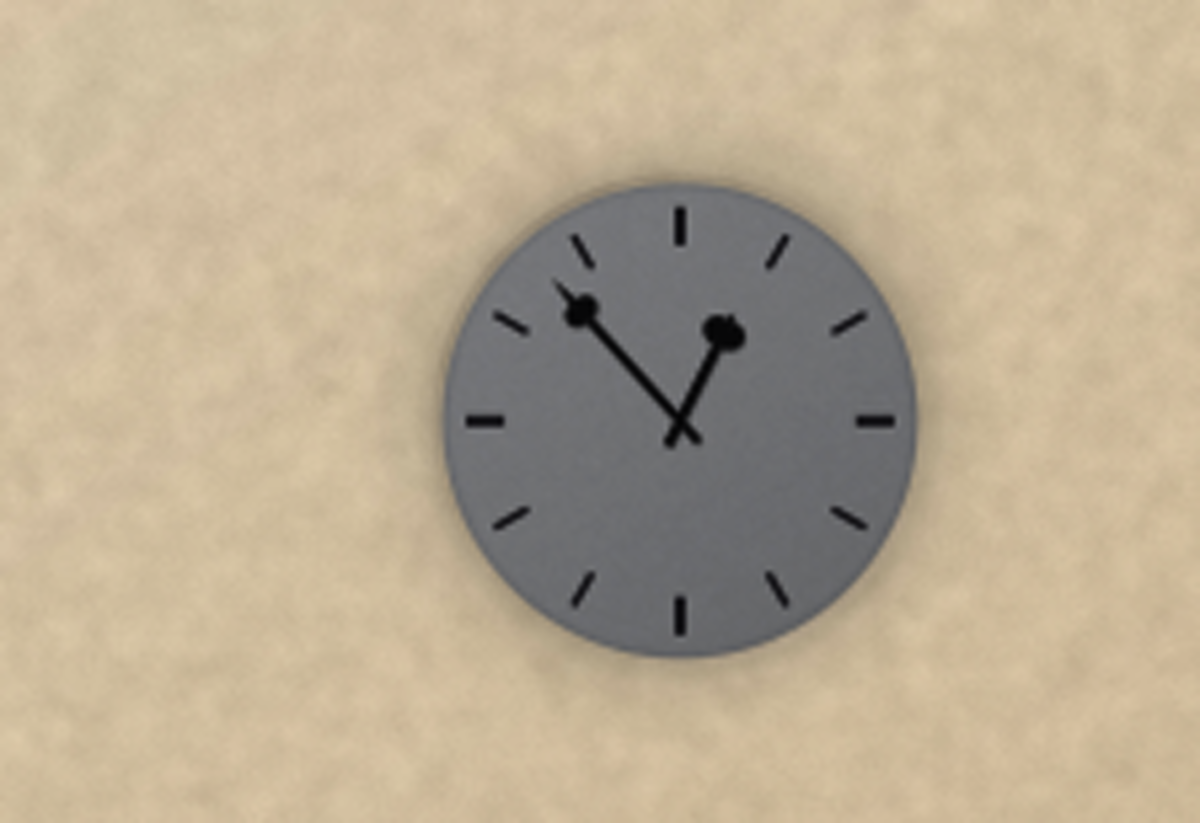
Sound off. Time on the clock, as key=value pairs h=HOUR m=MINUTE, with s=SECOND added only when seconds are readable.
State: h=12 m=53
